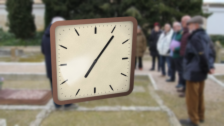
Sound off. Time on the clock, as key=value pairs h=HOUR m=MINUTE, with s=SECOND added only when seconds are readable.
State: h=7 m=6
